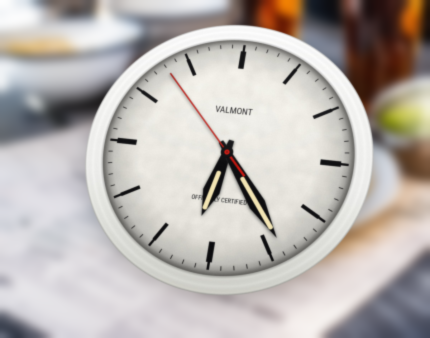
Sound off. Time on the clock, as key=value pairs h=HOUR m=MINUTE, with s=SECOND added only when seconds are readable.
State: h=6 m=23 s=53
